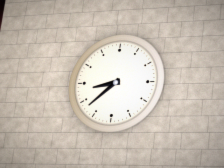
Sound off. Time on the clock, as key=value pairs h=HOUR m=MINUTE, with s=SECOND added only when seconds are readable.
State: h=8 m=38
